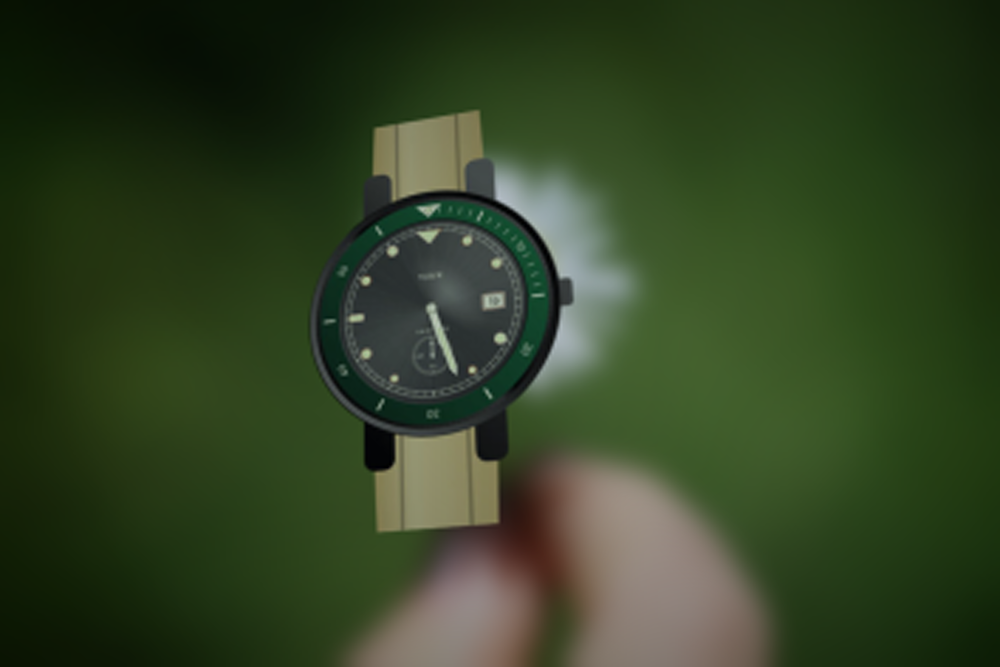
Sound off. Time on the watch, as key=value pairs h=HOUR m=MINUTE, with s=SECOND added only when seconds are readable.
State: h=5 m=27
